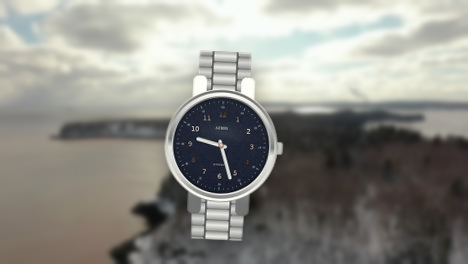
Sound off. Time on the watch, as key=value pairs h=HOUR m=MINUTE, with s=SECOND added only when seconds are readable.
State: h=9 m=27
